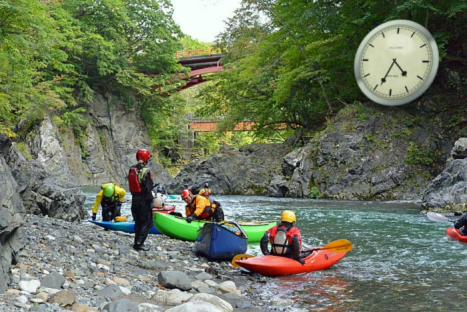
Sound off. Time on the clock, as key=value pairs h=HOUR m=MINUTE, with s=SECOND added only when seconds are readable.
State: h=4 m=34
